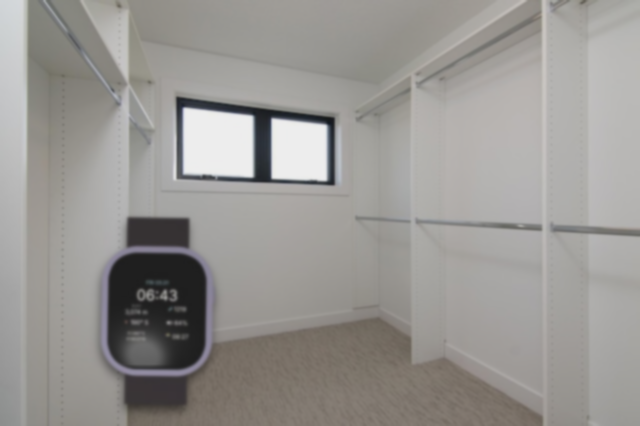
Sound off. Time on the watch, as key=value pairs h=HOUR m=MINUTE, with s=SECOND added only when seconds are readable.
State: h=6 m=43
